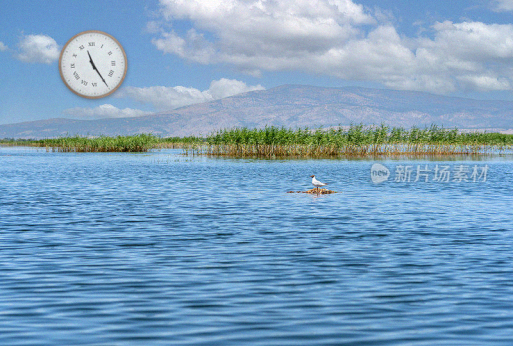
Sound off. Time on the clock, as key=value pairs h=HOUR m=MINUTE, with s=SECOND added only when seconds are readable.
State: h=11 m=25
